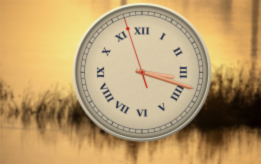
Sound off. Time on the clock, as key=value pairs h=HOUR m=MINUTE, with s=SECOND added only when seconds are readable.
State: h=3 m=17 s=57
